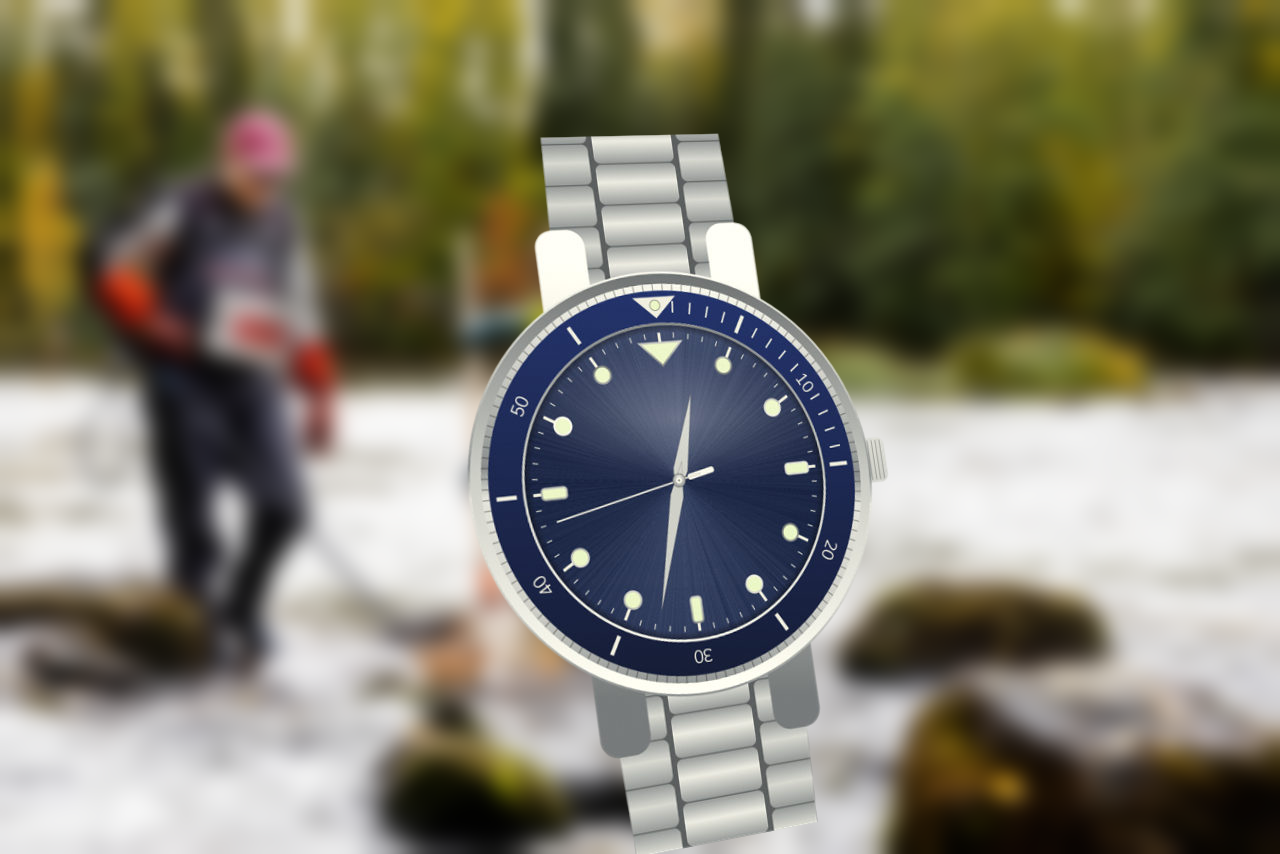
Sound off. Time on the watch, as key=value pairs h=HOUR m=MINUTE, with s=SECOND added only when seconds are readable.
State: h=12 m=32 s=43
